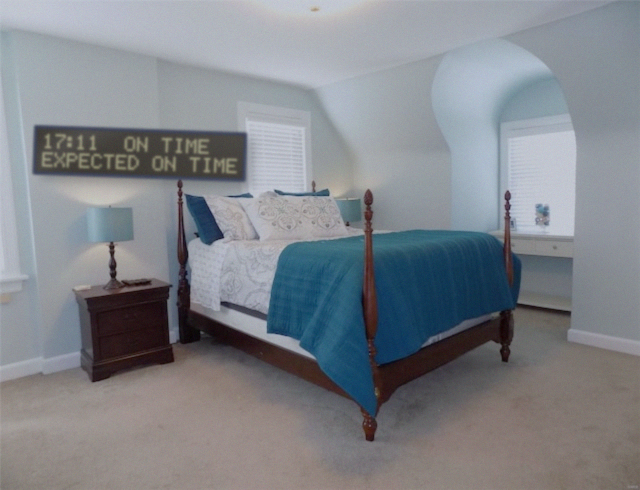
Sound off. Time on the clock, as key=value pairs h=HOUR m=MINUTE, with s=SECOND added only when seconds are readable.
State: h=17 m=11
